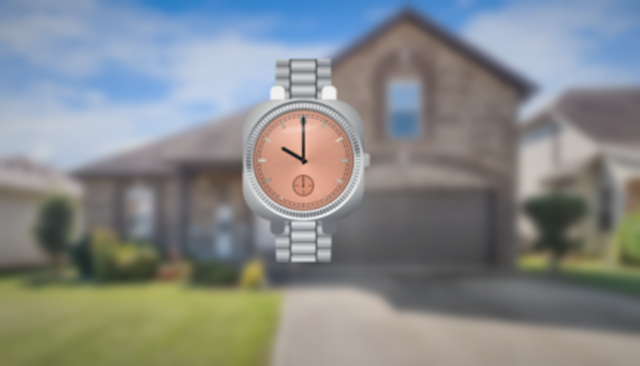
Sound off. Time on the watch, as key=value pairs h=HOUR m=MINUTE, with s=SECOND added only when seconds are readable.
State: h=10 m=0
